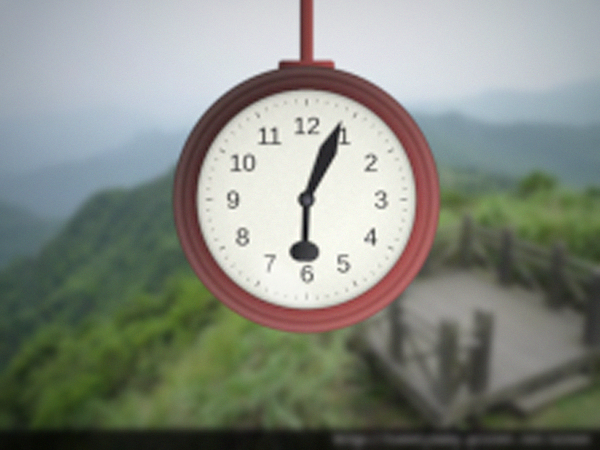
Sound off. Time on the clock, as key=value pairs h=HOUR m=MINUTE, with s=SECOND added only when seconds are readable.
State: h=6 m=4
